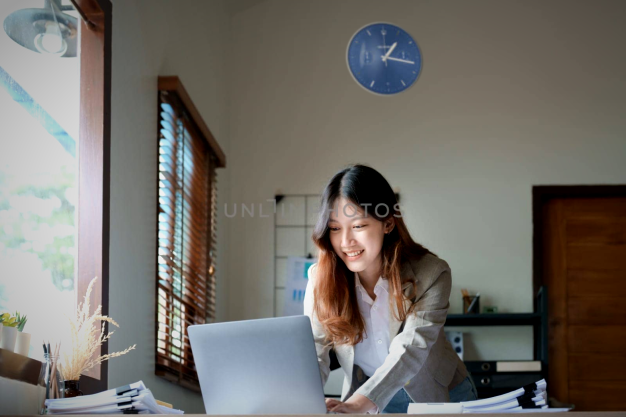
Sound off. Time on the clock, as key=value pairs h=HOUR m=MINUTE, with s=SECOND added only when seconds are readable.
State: h=1 m=17
